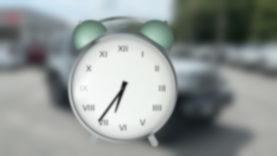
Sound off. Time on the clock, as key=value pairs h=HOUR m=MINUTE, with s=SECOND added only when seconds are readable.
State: h=6 m=36
